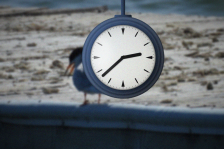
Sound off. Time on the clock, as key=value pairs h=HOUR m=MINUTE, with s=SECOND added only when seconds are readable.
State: h=2 m=38
